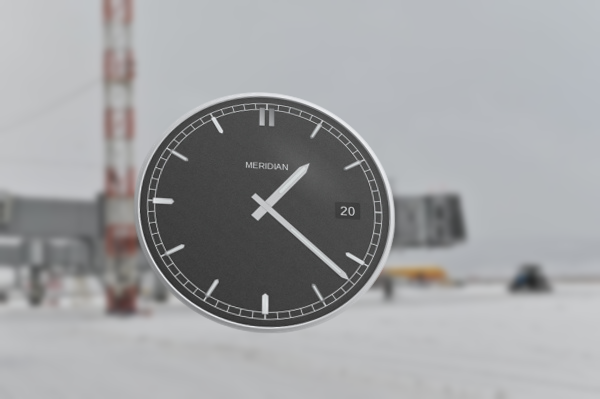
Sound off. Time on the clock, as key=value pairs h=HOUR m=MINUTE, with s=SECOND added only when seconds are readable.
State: h=1 m=22
